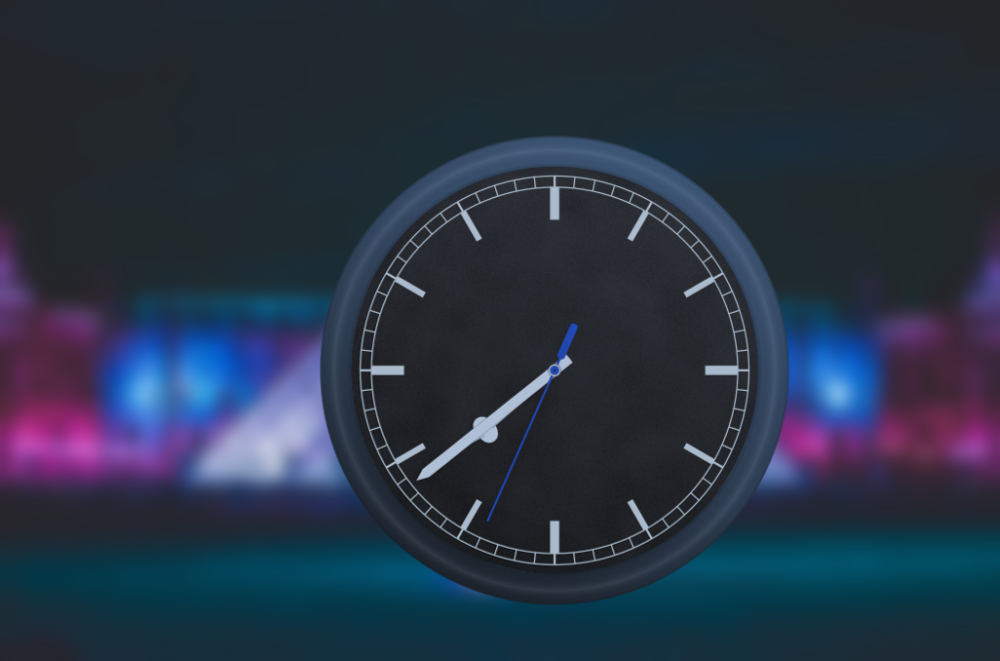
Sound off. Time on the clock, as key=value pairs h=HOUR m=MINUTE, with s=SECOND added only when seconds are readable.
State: h=7 m=38 s=34
